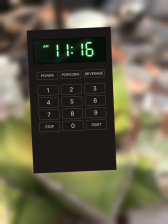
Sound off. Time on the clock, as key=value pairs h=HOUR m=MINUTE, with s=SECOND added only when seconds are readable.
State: h=11 m=16
